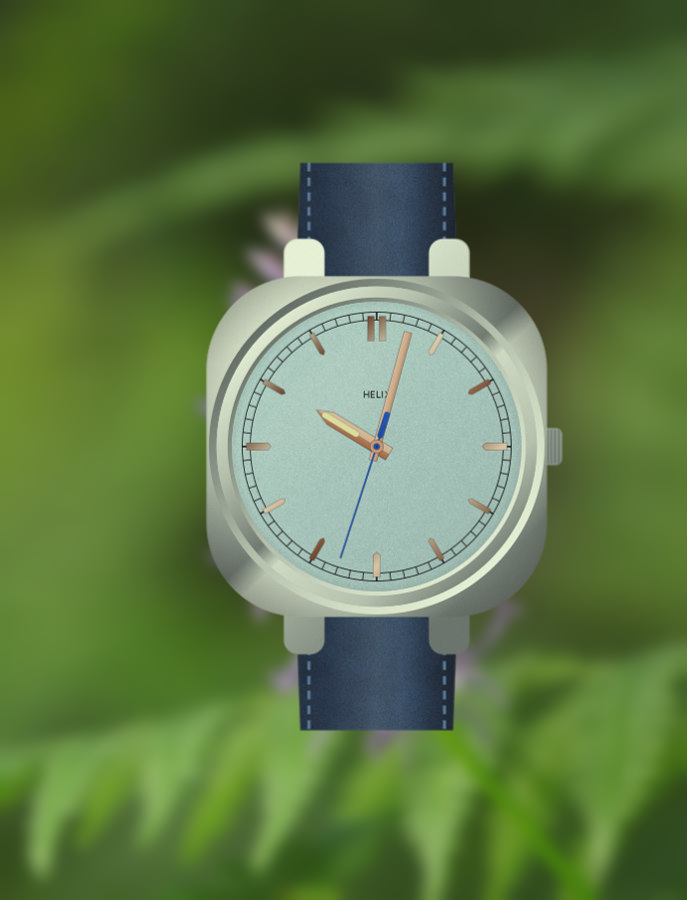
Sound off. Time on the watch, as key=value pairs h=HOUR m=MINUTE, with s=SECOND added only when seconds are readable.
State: h=10 m=2 s=33
